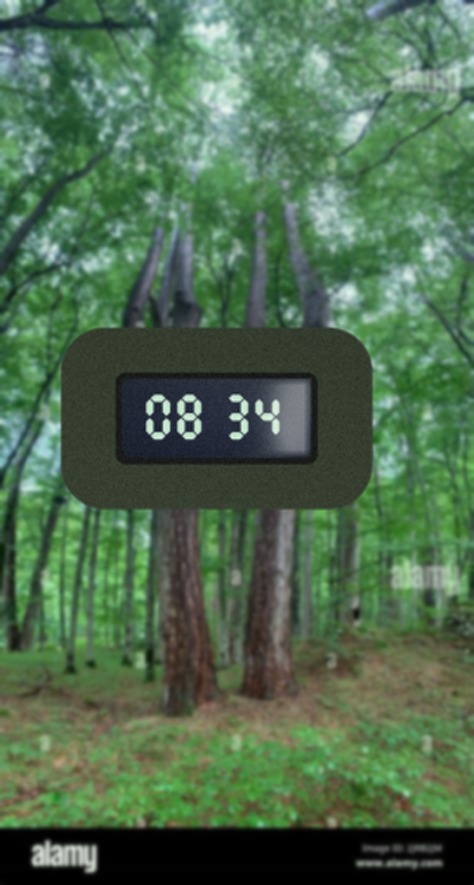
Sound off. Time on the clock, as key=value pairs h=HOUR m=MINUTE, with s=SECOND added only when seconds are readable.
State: h=8 m=34
